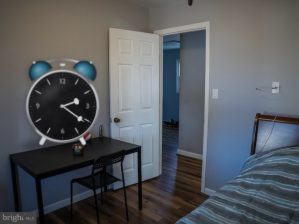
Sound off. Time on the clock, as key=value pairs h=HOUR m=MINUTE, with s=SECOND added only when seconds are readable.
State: h=2 m=21
